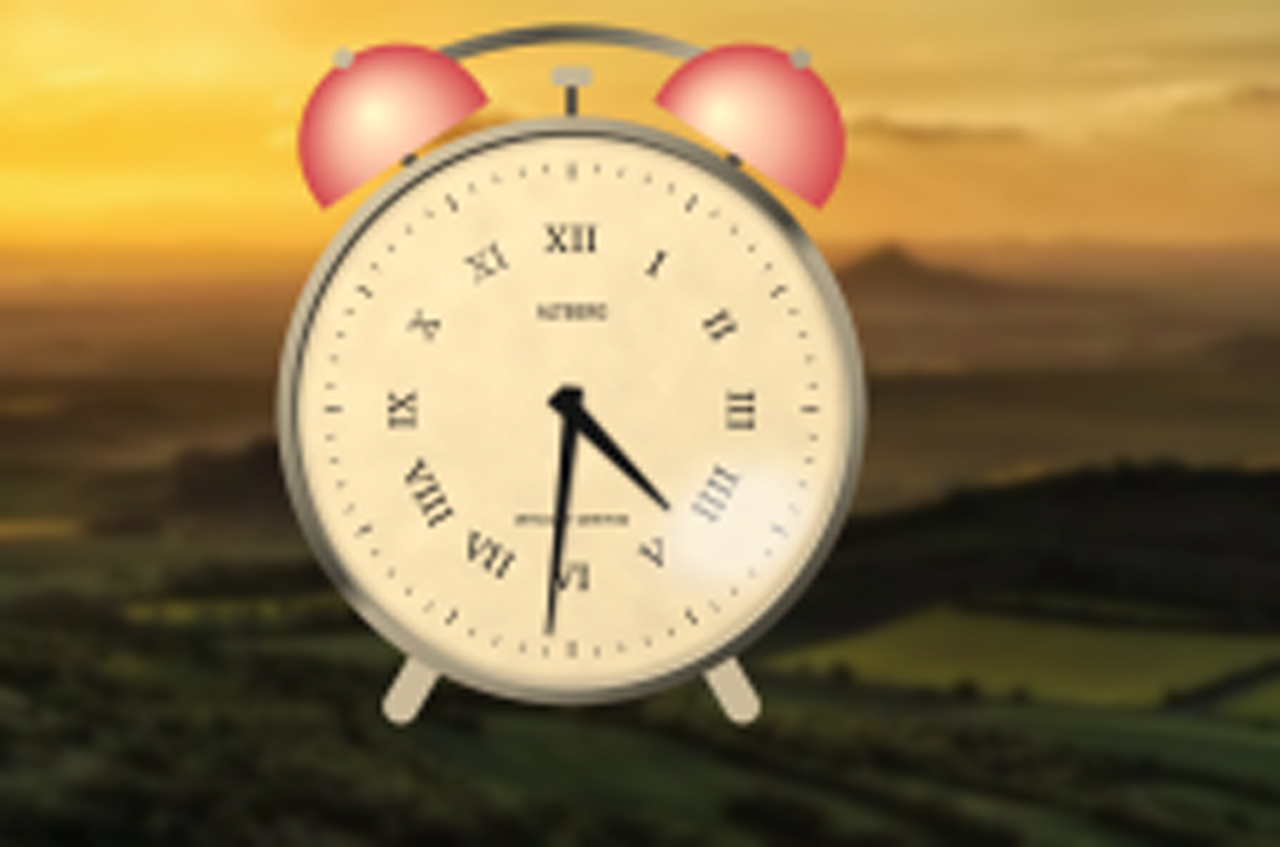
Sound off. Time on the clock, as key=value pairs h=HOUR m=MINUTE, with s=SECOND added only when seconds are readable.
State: h=4 m=31
